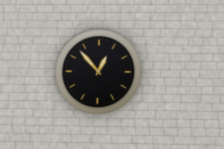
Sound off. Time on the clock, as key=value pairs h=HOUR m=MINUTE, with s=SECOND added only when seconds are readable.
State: h=12 m=53
